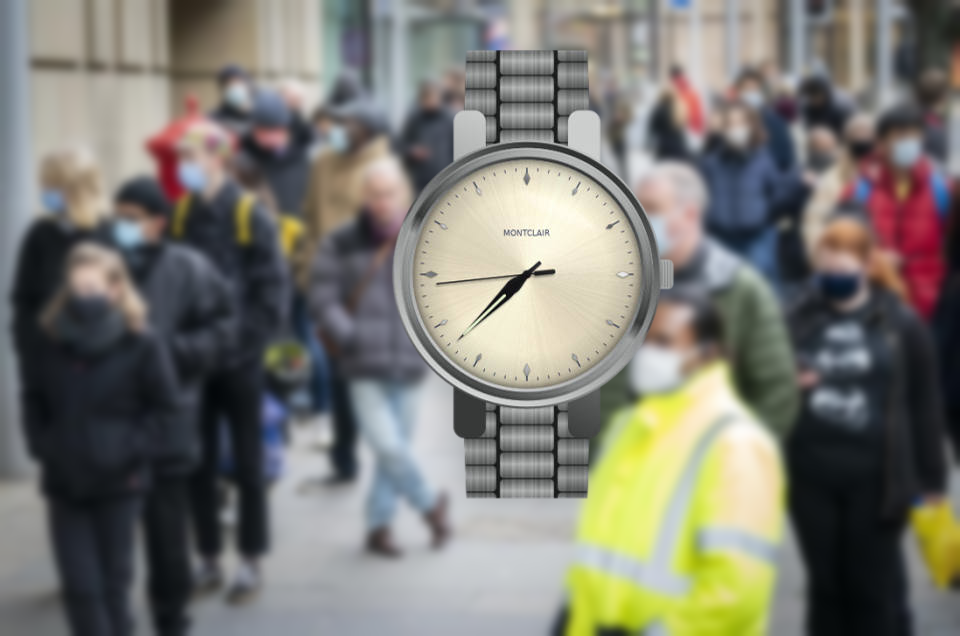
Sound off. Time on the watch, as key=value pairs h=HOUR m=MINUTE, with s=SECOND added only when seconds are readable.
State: h=7 m=37 s=44
